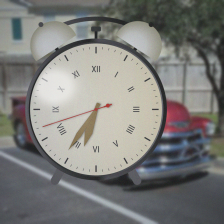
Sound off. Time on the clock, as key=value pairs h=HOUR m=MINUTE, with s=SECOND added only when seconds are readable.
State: h=6 m=35 s=42
